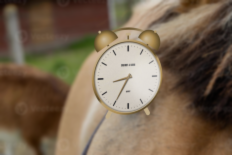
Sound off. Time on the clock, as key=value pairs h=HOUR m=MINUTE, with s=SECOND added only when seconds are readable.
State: h=8 m=35
